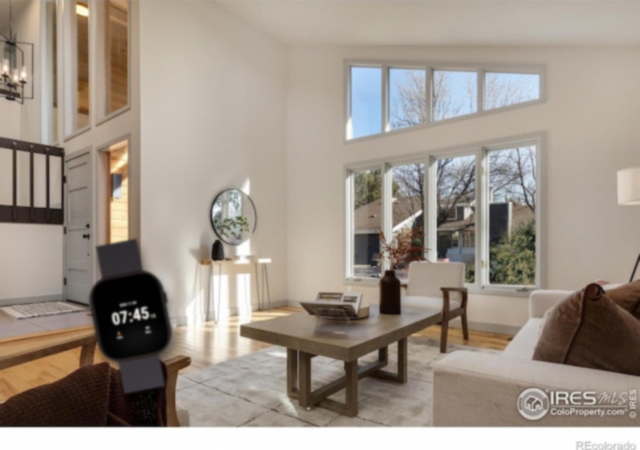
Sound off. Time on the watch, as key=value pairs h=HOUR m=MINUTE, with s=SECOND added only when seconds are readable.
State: h=7 m=45
